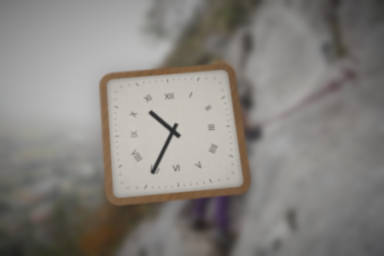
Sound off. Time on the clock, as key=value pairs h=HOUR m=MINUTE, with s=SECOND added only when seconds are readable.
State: h=10 m=35
